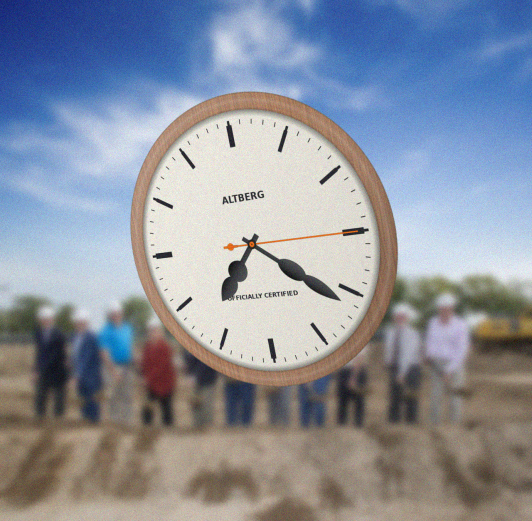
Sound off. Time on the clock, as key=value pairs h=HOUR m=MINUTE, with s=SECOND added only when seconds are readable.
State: h=7 m=21 s=15
